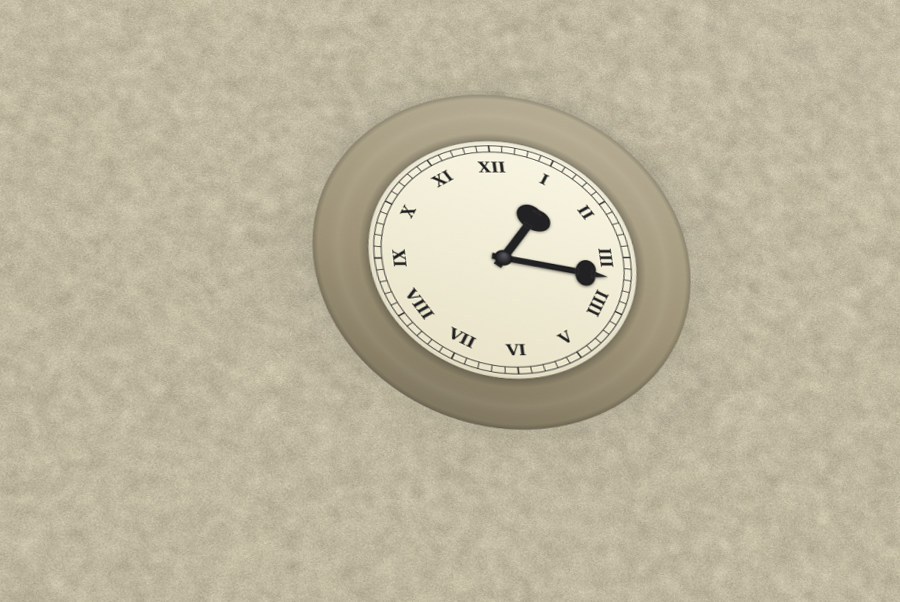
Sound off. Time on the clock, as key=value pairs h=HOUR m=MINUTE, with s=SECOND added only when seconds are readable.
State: h=1 m=17
